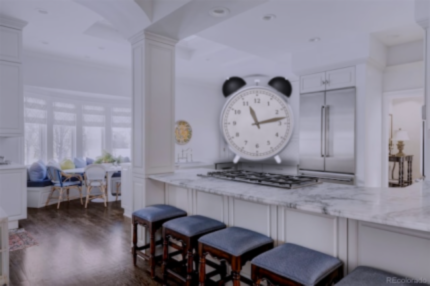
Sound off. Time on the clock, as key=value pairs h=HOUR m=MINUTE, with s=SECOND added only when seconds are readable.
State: h=11 m=13
